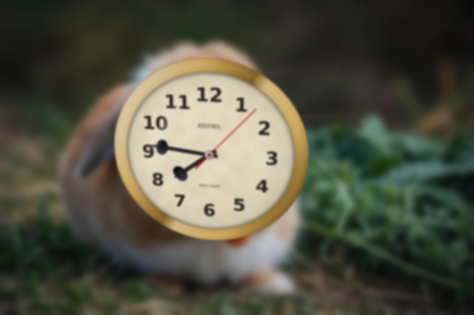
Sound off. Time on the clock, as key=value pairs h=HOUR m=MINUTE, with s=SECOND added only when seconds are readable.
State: h=7 m=46 s=7
